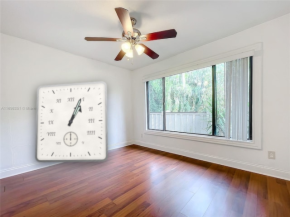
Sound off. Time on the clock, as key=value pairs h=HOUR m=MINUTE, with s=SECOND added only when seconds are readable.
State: h=1 m=4
